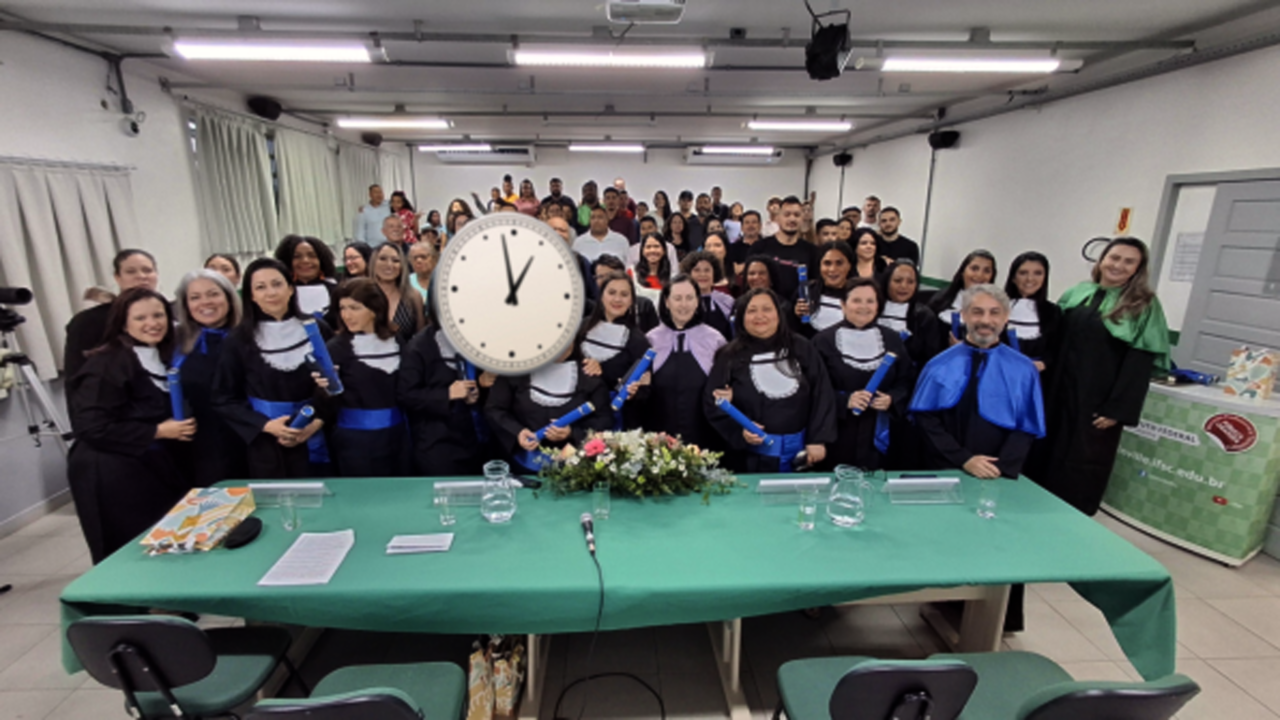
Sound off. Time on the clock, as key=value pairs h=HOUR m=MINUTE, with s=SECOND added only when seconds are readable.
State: h=12 m=58
